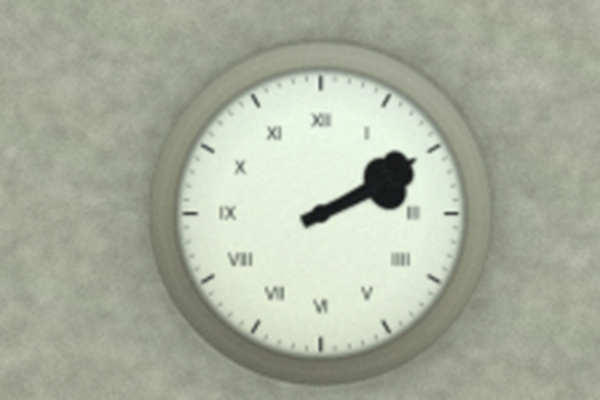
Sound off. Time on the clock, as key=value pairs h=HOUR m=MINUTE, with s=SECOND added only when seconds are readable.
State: h=2 m=10
